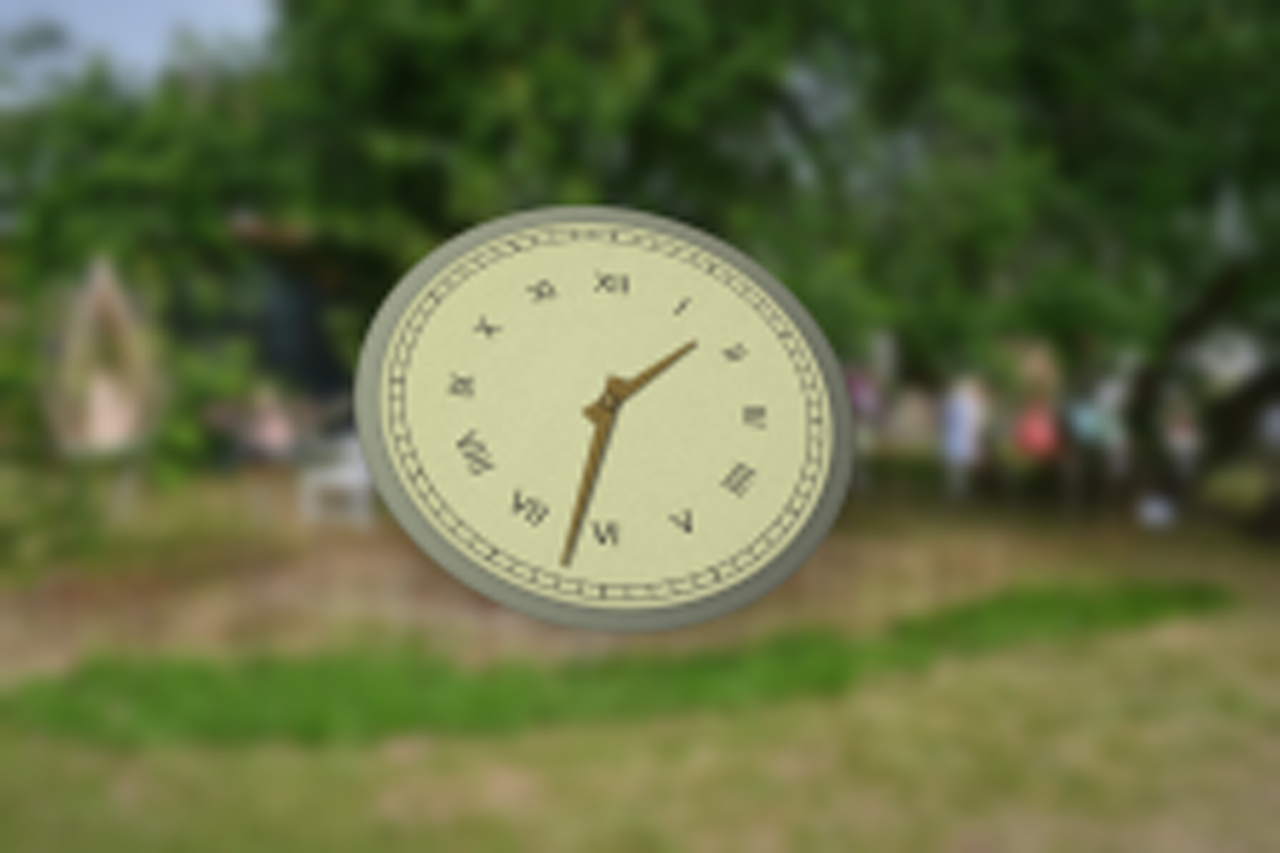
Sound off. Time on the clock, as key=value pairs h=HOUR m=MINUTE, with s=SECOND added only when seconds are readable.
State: h=1 m=32
